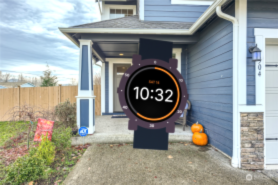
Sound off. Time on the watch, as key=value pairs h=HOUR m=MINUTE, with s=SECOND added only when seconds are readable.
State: h=10 m=32
